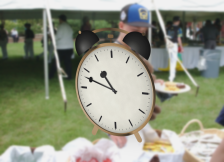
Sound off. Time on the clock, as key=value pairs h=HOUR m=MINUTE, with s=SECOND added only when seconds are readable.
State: h=10 m=48
